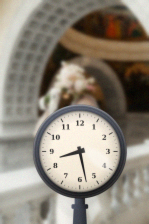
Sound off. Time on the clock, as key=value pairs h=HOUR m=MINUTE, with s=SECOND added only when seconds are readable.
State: h=8 m=28
